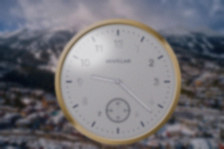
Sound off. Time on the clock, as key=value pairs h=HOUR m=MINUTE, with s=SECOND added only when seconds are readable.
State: h=9 m=22
